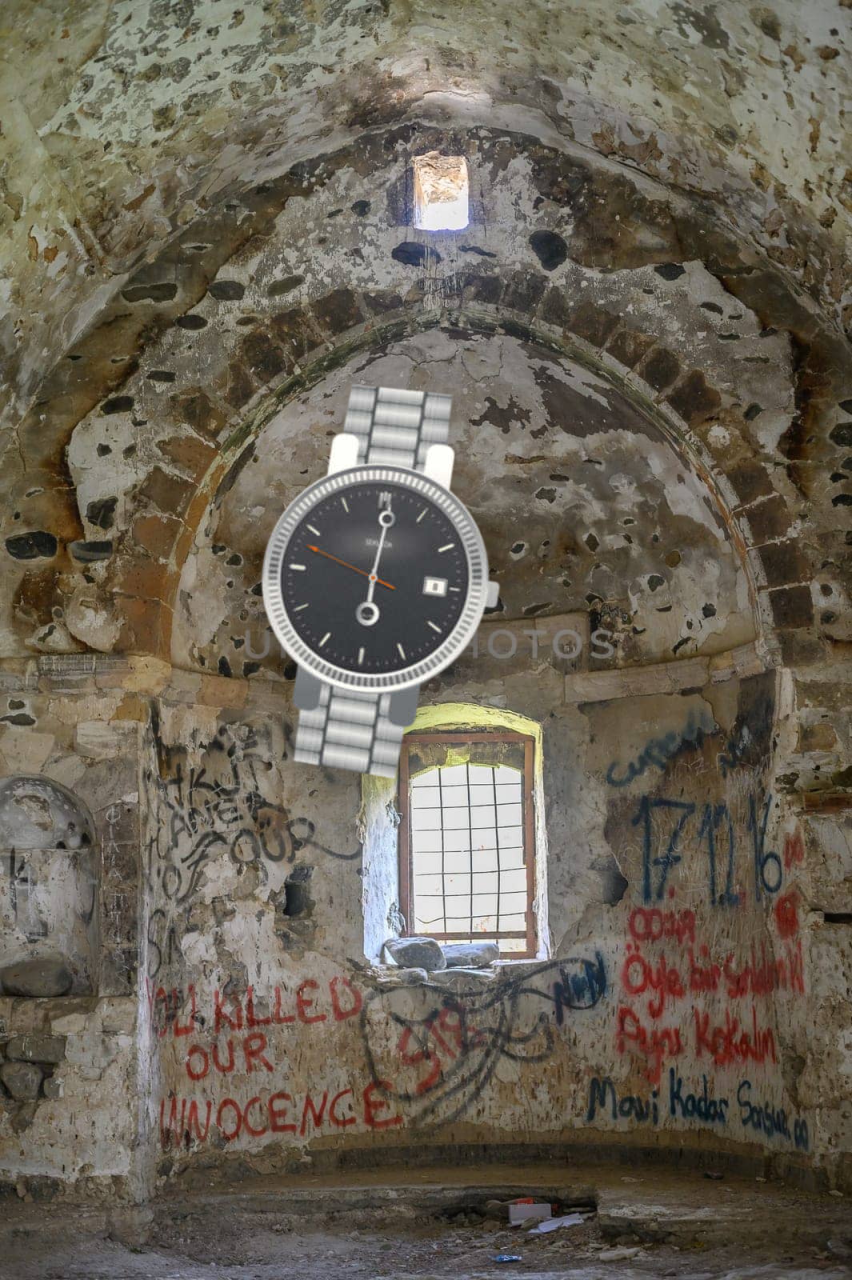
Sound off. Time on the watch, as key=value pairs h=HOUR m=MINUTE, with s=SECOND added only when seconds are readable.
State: h=6 m=0 s=48
